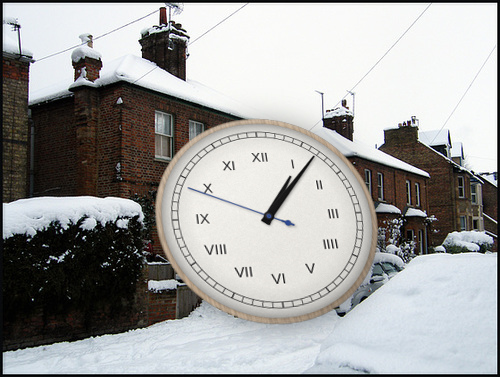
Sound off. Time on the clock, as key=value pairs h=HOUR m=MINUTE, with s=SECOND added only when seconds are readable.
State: h=1 m=6 s=49
